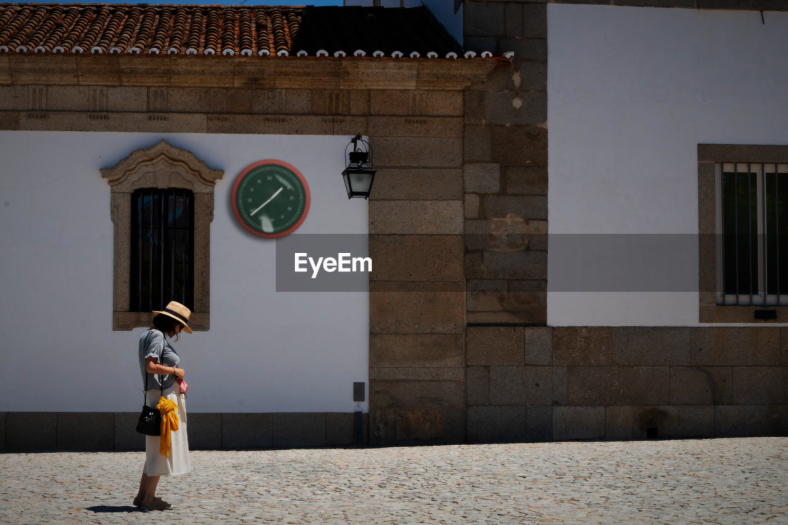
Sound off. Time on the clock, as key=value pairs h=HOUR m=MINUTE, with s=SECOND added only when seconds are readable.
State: h=1 m=39
